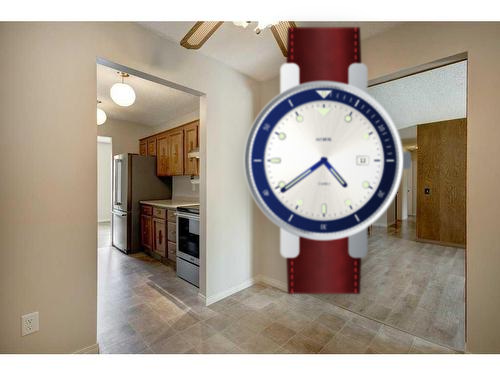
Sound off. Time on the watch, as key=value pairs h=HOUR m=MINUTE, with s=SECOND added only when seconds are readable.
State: h=4 m=39
